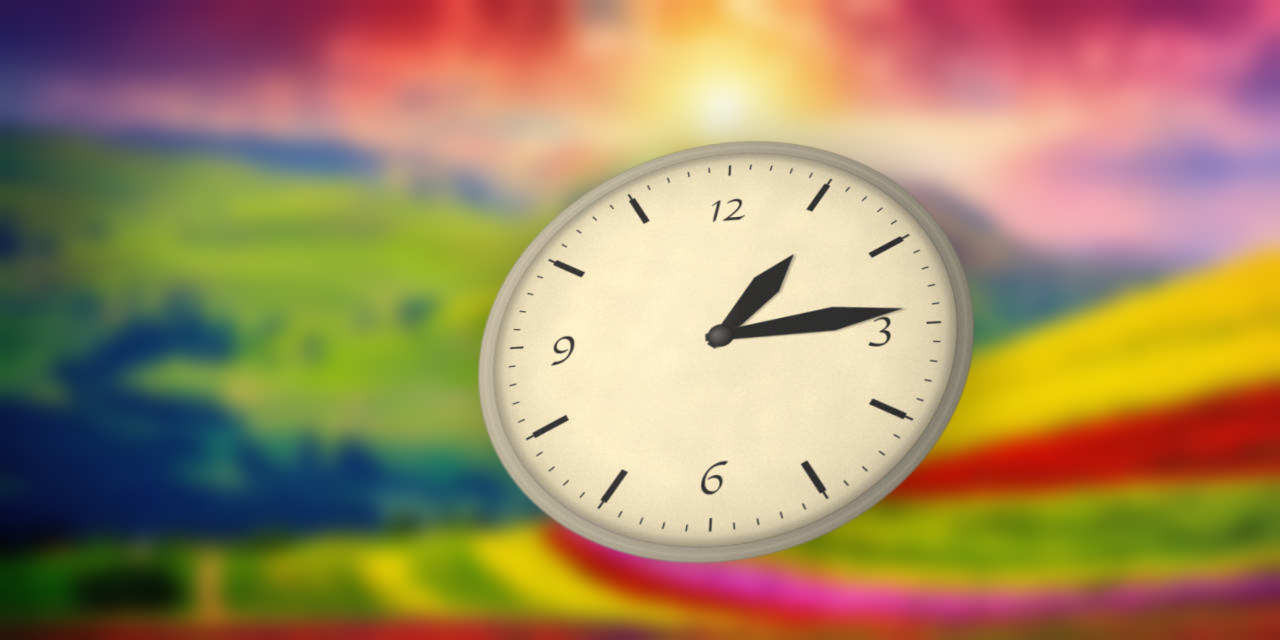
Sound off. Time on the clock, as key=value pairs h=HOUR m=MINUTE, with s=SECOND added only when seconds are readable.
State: h=1 m=14
